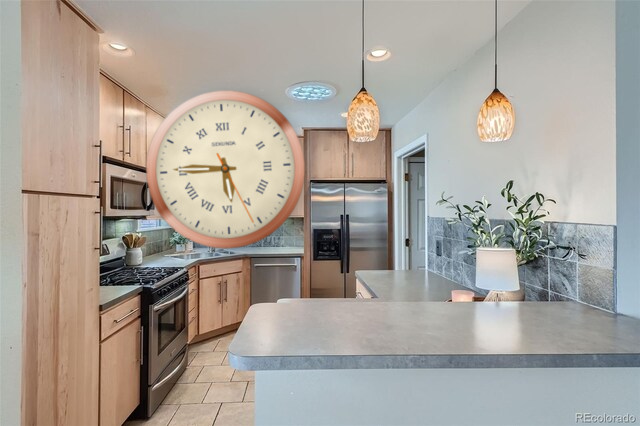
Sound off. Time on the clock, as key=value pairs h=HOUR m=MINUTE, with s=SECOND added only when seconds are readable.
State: h=5 m=45 s=26
